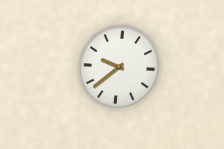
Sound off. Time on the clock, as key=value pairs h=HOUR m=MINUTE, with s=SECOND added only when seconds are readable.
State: h=9 m=38
